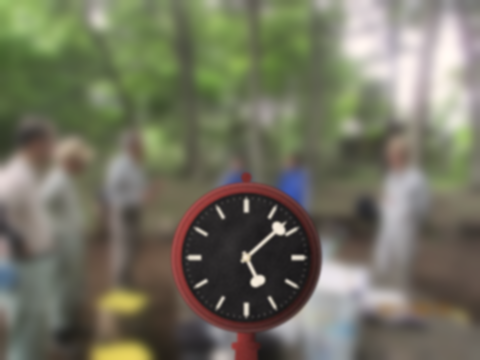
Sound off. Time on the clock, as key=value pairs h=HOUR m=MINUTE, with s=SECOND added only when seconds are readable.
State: h=5 m=8
